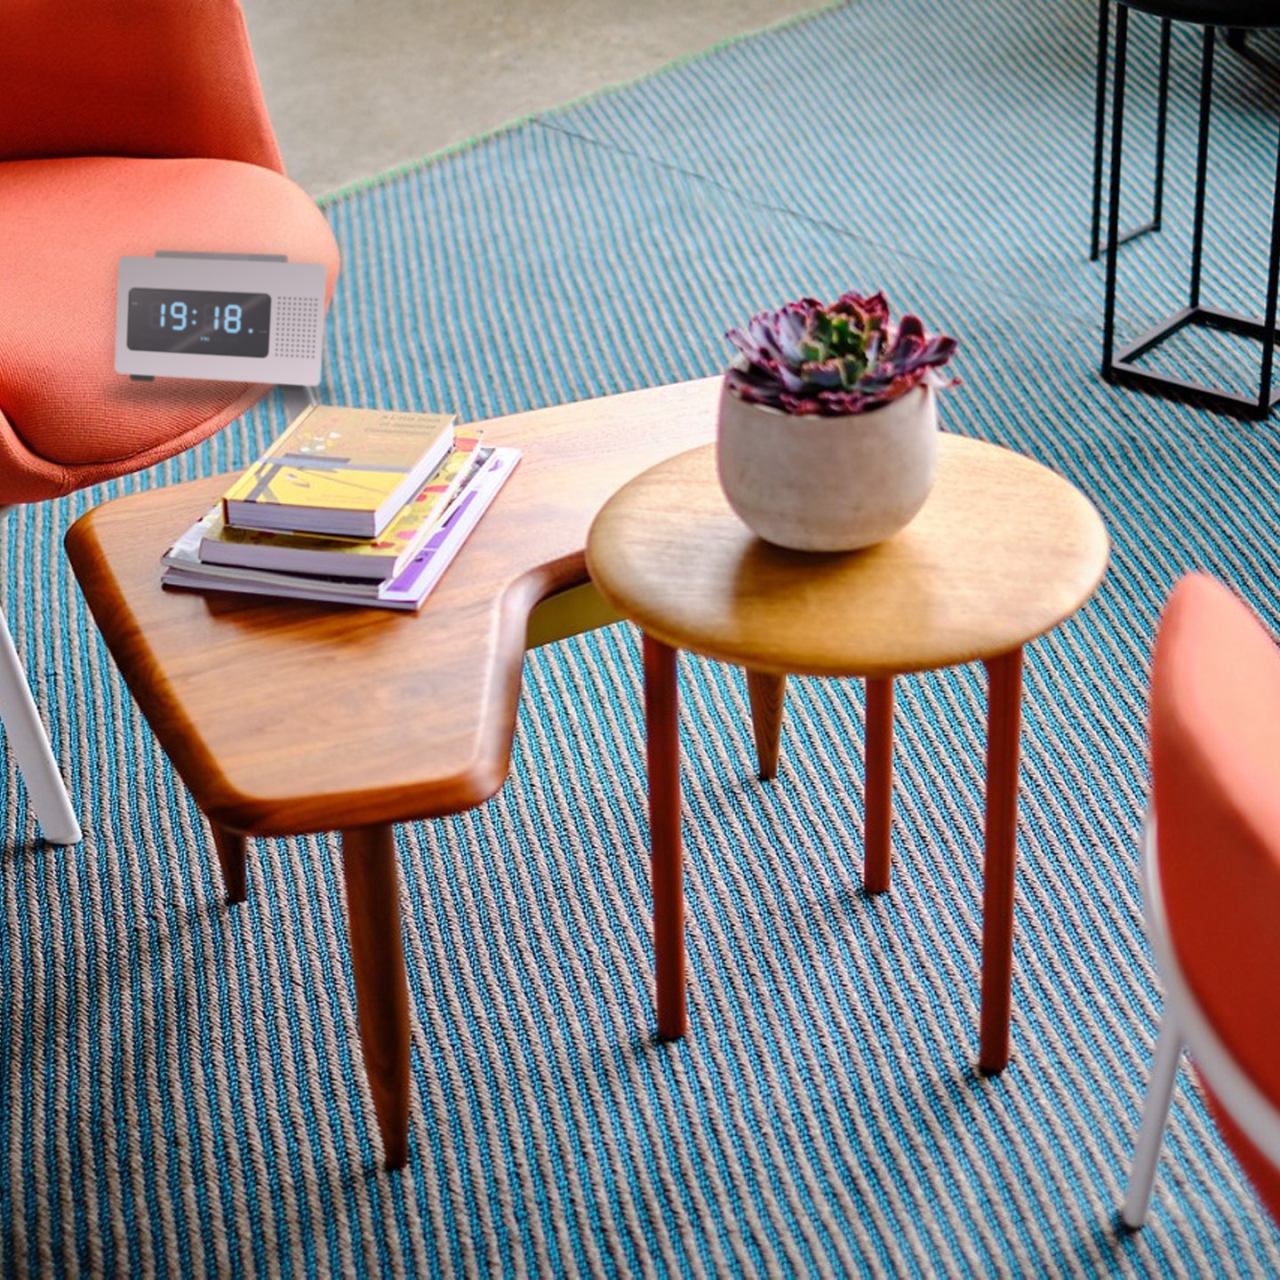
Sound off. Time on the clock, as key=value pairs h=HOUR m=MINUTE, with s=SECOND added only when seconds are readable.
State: h=19 m=18
